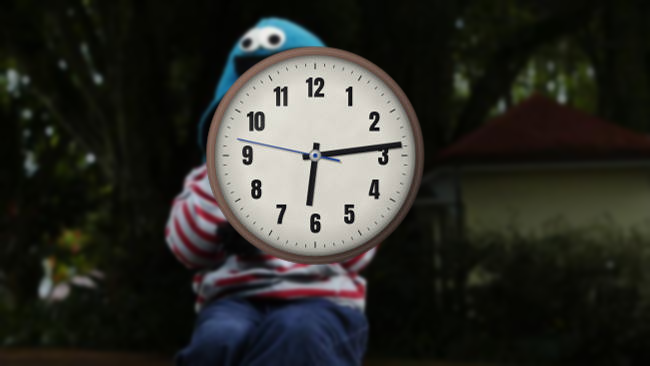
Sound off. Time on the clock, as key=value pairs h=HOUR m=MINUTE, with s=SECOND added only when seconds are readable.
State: h=6 m=13 s=47
